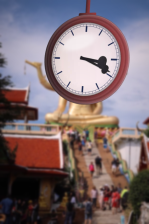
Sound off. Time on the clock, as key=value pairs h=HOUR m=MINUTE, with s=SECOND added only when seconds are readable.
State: h=3 m=19
